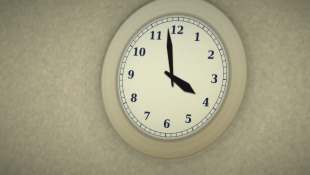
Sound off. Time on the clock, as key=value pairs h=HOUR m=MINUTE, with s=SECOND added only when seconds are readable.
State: h=3 m=58
